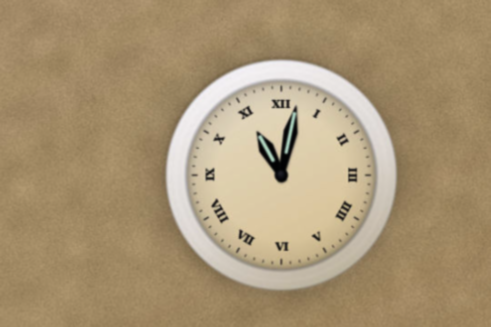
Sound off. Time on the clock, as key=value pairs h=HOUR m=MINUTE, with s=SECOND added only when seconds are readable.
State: h=11 m=2
